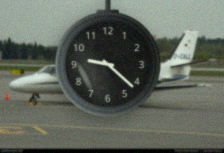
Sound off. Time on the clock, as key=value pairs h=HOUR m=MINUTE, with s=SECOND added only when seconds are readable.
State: h=9 m=22
